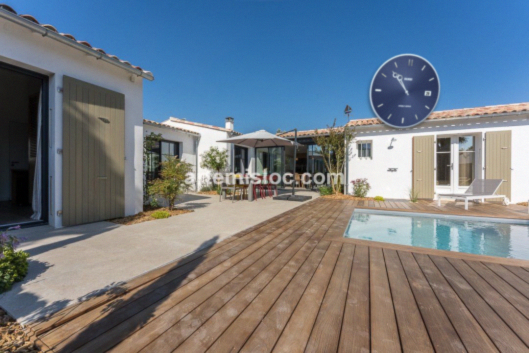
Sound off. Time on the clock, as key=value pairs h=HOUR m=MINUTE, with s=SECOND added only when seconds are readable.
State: h=10 m=53
